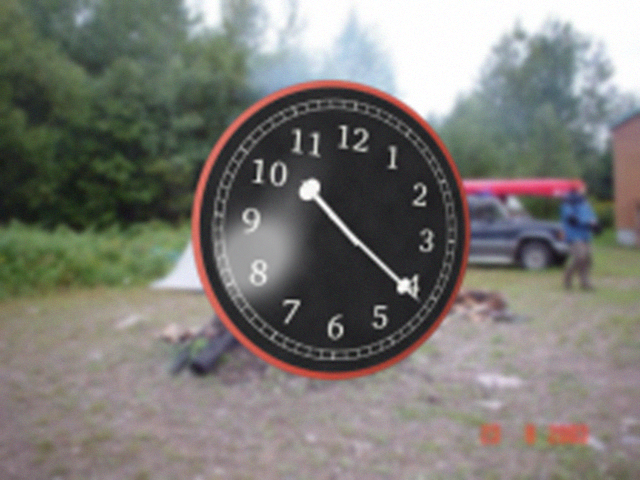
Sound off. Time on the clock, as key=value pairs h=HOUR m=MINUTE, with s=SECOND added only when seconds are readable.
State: h=10 m=21
